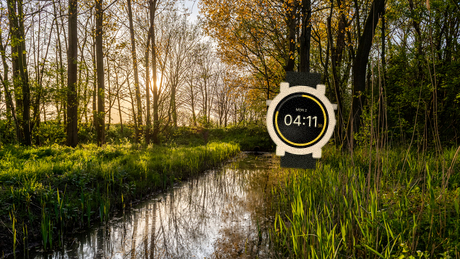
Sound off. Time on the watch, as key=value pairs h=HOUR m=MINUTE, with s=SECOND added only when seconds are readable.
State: h=4 m=11
